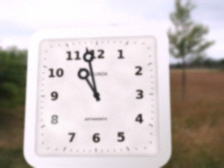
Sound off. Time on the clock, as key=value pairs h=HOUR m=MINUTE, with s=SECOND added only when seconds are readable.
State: h=10 m=58
